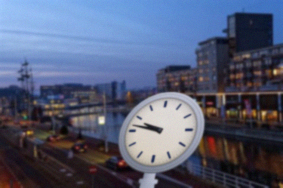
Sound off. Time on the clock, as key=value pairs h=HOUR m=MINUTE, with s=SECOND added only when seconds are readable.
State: h=9 m=47
